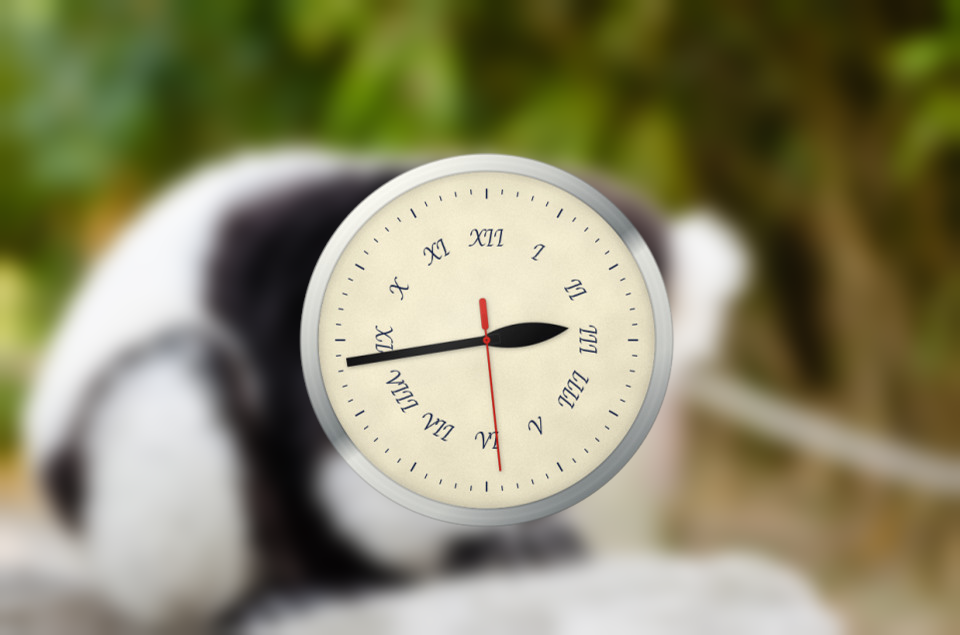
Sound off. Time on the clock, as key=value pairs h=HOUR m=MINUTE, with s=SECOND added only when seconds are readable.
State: h=2 m=43 s=29
